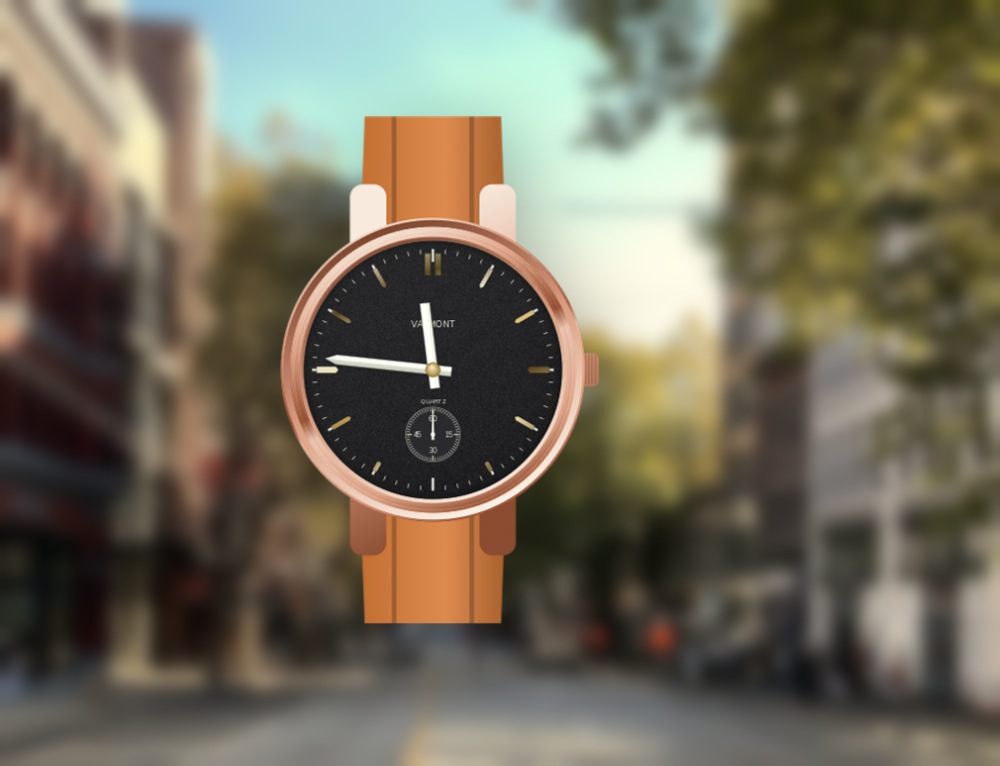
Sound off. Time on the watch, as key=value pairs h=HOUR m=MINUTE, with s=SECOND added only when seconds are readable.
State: h=11 m=46
